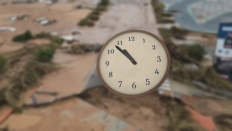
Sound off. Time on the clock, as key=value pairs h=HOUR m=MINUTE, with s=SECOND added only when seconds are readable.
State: h=10 m=53
